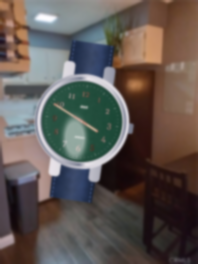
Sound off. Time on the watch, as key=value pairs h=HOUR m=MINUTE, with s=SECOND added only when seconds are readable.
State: h=3 m=49
